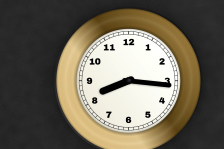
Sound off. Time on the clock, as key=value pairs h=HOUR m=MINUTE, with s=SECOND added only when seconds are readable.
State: h=8 m=16
